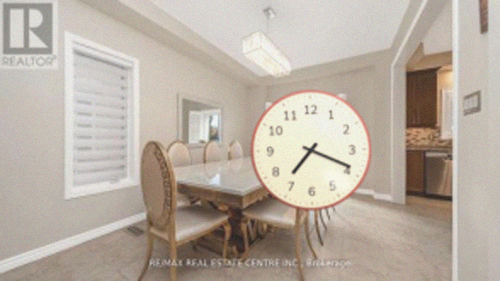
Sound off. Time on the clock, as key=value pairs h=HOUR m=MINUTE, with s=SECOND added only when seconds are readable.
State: h=7 m=19
